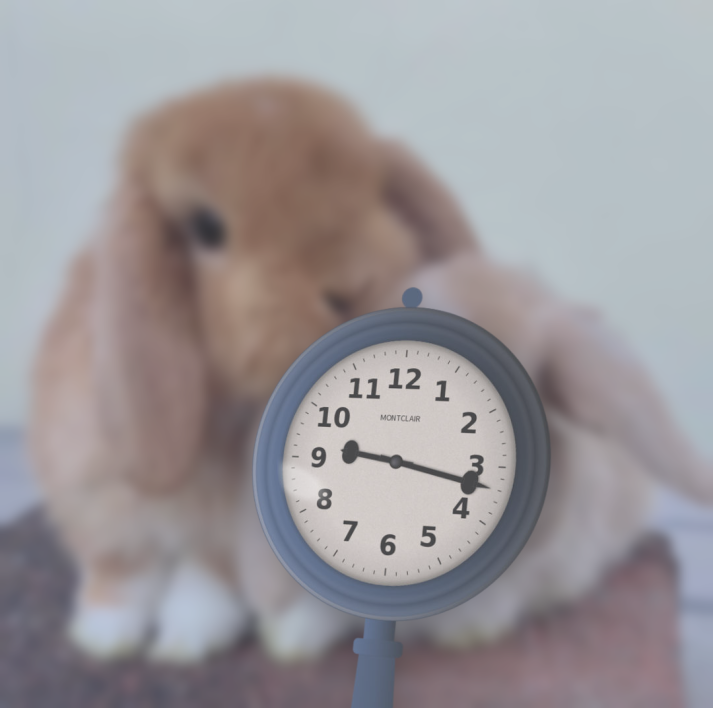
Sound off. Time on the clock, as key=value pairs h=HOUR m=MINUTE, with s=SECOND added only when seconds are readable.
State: h=9 m=17
